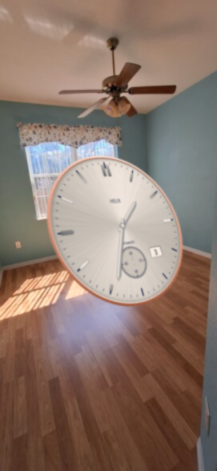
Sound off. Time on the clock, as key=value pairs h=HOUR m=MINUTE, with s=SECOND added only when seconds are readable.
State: h=1 m=34
